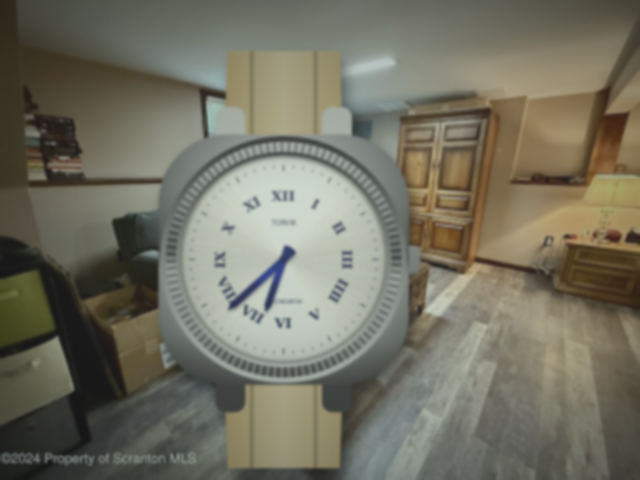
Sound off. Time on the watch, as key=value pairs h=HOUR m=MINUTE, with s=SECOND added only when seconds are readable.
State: h=6 m=38
